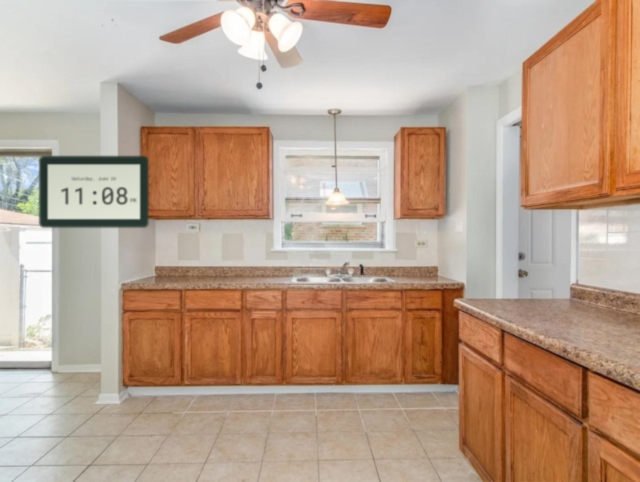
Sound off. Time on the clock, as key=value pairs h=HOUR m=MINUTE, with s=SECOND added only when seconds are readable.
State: h=11 m=8
